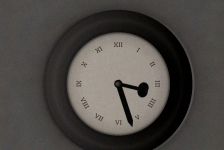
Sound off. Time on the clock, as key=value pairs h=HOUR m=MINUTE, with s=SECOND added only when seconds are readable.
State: h=3 m=27
